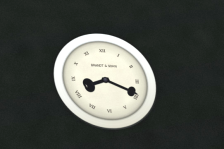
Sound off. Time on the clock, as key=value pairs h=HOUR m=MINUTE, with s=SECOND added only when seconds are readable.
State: h=8 m=19
